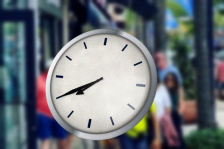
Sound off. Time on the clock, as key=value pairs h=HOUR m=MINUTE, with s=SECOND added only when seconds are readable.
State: h=7 m=40
